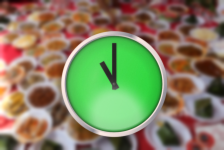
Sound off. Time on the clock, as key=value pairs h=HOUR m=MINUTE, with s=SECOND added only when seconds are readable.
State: h=11 m=0
